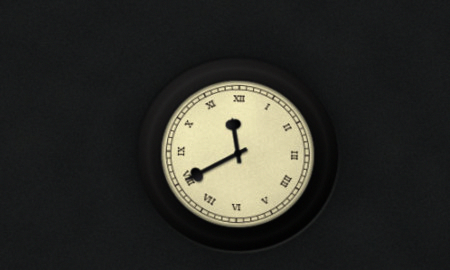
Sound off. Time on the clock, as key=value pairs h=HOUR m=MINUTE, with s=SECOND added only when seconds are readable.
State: h=11 m=40
